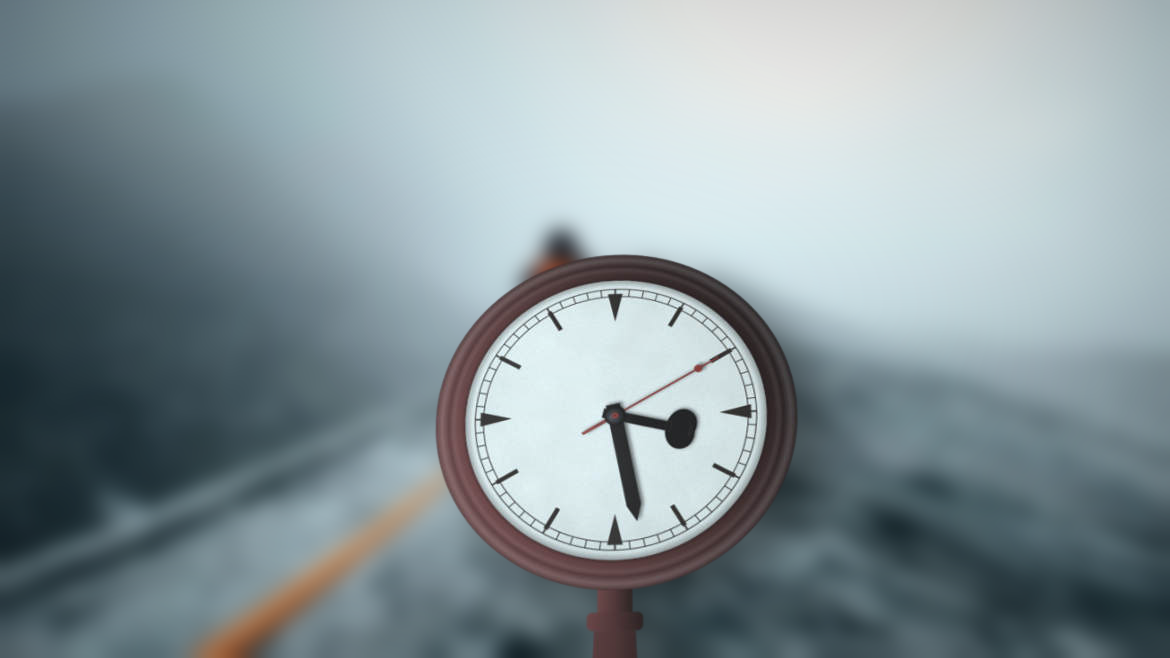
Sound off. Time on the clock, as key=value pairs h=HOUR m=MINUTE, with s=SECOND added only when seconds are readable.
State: h=3 m=28 s=10
